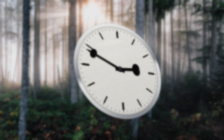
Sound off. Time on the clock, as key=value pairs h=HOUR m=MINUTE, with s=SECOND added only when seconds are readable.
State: h=2 m=49
